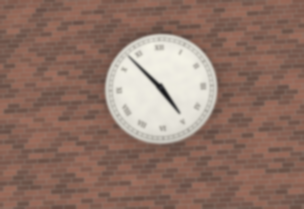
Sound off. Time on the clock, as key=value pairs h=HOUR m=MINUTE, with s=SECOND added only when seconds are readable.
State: h=4 m=53
